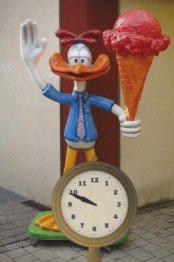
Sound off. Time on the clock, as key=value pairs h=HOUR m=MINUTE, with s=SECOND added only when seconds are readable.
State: h=9 m=49
